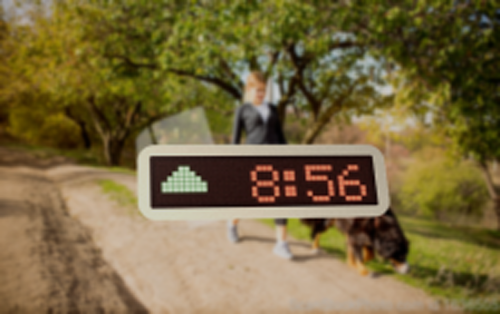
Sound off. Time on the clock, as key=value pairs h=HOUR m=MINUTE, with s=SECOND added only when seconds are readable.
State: h=8 m=56
